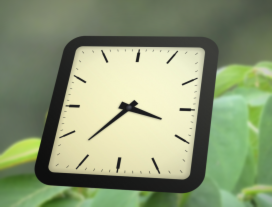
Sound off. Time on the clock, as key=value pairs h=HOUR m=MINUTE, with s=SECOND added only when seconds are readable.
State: h=3 m=37
